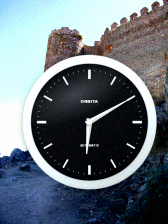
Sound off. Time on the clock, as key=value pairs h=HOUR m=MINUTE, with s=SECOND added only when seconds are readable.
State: h=6 m=10
